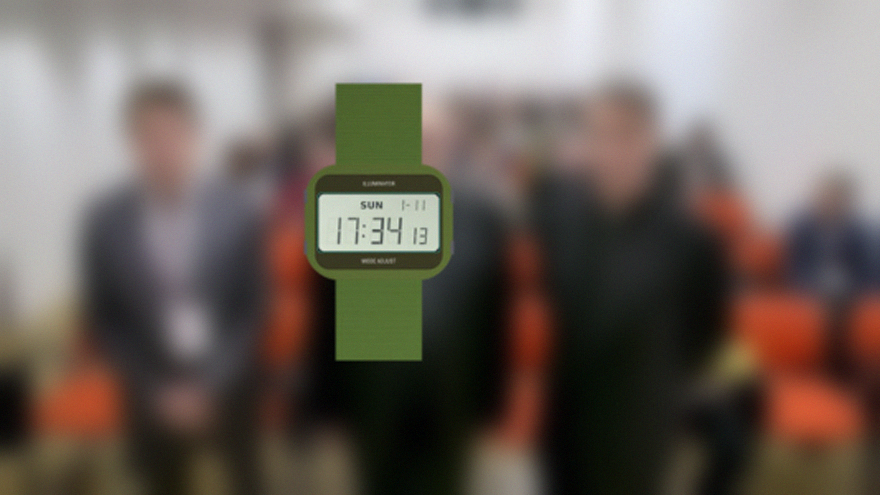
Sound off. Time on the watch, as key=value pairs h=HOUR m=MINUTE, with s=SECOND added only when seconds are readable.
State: h=17 m=34 s=13
